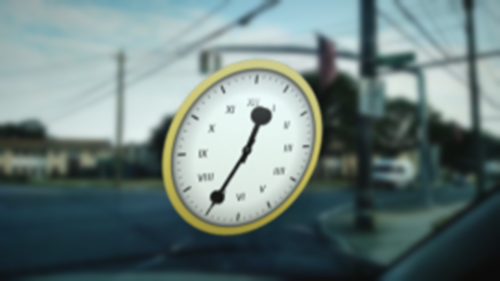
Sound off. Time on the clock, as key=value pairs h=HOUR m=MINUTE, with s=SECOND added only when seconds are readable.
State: h=12 m=35
